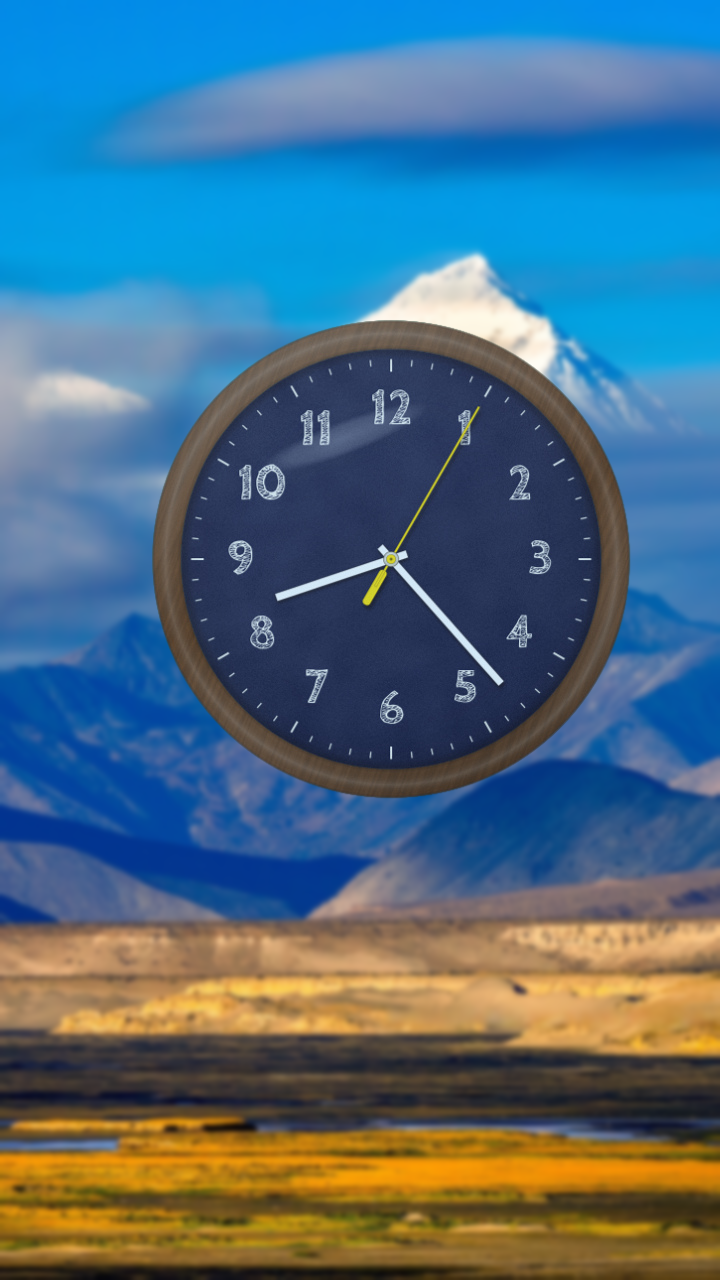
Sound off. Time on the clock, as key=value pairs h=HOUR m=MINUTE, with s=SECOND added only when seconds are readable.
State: h=8 m=23 s=5
